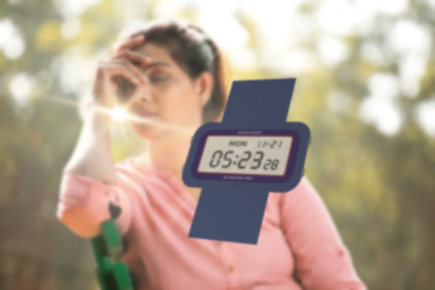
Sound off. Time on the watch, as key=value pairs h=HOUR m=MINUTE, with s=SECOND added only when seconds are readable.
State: h=5 m=23
